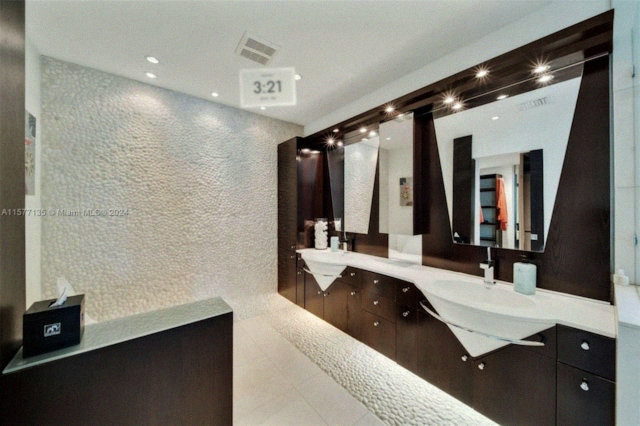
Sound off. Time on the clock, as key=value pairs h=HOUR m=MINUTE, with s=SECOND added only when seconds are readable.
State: h=3 m=21
